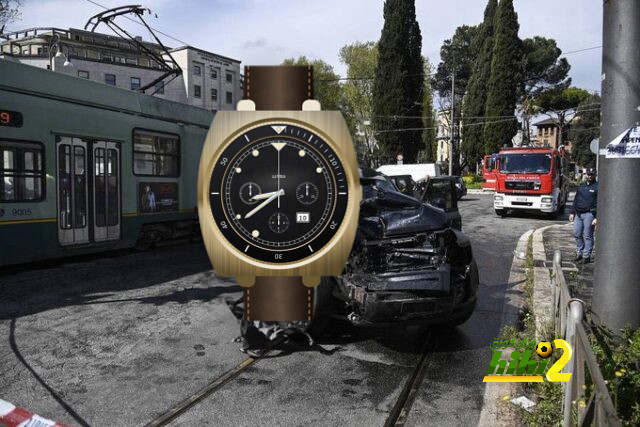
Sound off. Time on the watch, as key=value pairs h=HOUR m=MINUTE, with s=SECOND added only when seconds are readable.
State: h=8 m=39
